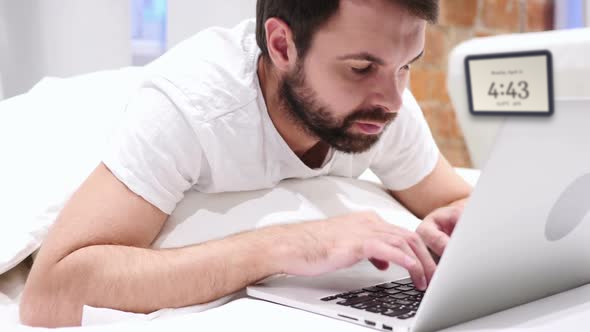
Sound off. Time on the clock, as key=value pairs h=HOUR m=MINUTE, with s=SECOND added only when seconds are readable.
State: h=4 m=43
